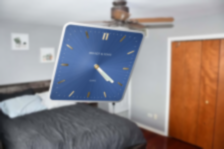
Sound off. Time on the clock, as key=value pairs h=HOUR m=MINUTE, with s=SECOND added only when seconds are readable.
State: h=4 m=21
